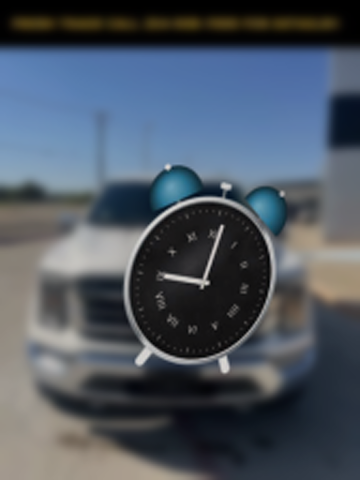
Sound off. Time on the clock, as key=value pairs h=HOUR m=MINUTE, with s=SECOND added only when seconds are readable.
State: h=9 m=1
